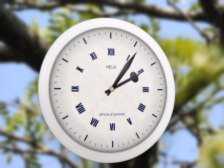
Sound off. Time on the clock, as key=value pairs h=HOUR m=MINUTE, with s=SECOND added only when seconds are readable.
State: h=2 m=6
